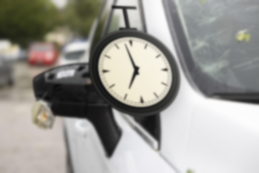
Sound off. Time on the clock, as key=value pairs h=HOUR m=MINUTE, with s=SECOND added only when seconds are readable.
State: h=6 m=58
